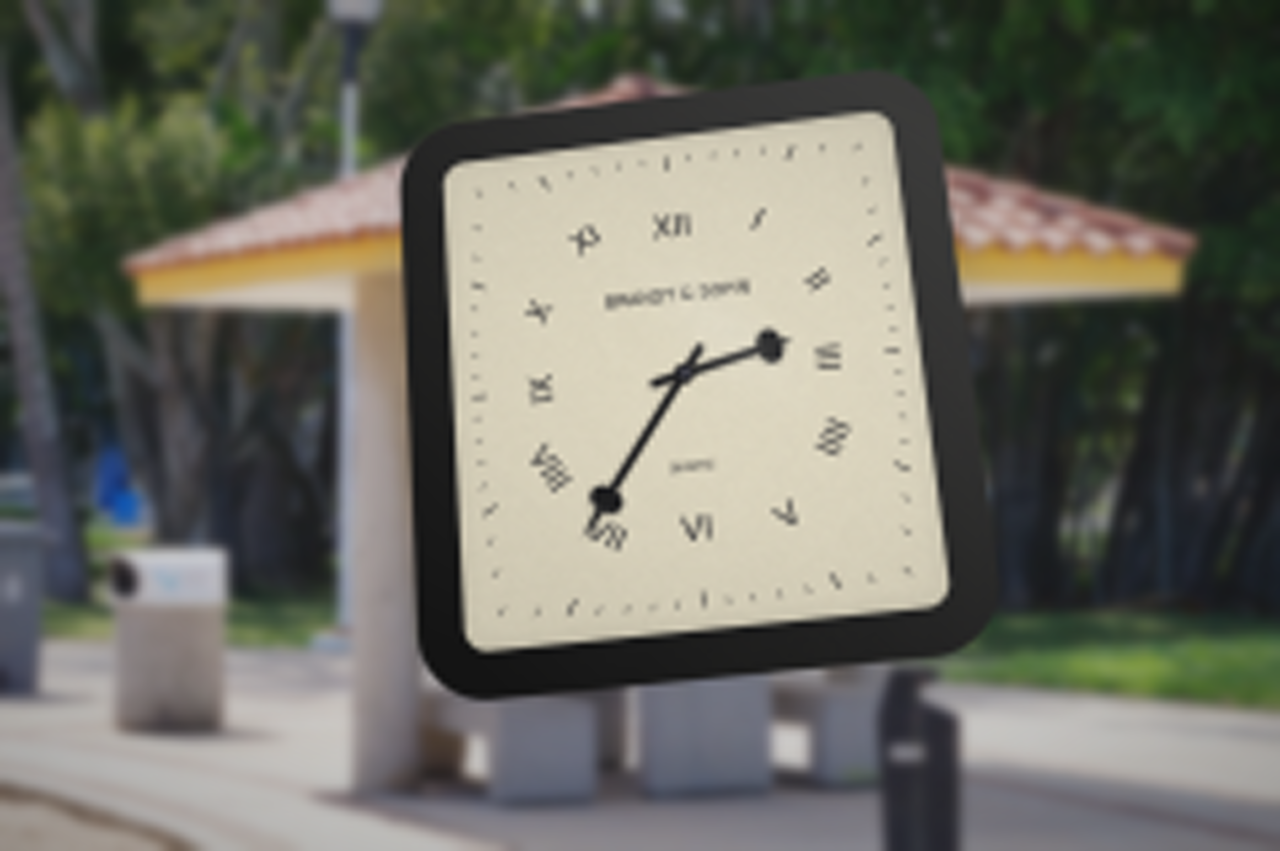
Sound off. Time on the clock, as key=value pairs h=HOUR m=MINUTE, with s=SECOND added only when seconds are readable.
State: h=2 m=36
